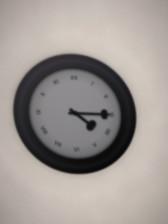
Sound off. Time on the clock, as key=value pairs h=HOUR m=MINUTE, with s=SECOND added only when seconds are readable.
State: h=4 m=15
